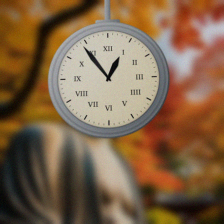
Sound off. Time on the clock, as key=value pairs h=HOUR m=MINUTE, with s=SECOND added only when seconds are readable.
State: h=12 m=54
